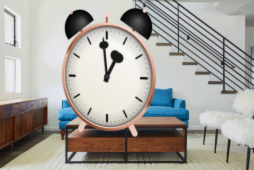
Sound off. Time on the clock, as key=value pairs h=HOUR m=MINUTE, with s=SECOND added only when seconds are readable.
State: h=12 m=59
